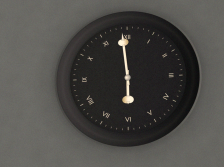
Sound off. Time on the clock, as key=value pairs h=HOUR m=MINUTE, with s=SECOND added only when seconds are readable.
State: h=5 m=59
